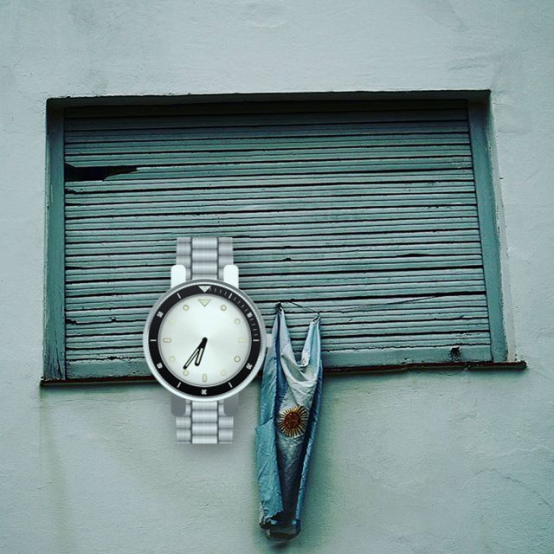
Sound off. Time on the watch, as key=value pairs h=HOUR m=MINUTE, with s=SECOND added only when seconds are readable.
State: h=6 m=36
